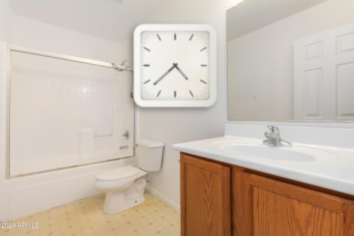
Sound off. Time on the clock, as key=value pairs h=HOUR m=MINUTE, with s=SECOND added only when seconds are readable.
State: h=4 m=38
